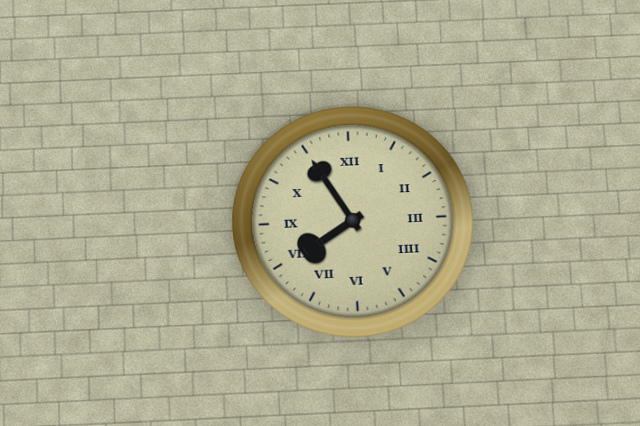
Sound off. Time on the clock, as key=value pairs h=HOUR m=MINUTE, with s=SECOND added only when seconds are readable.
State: h=7 m=55
